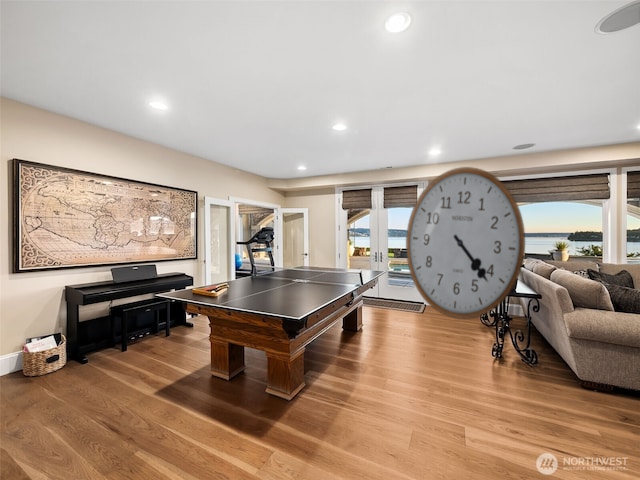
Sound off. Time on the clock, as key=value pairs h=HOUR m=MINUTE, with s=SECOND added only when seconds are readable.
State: h=4 m=22
